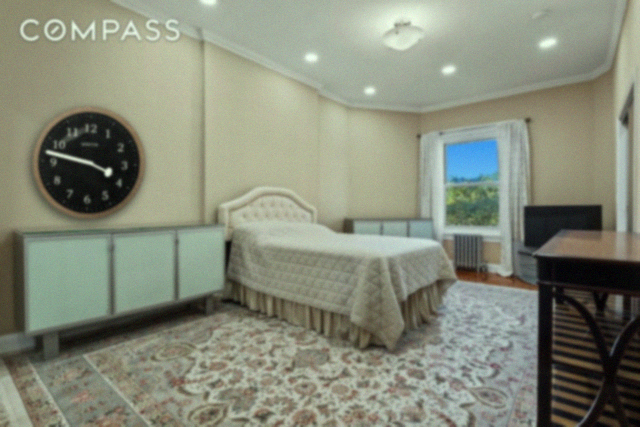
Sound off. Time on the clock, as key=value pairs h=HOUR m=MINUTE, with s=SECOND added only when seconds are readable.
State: h=3 m=47
